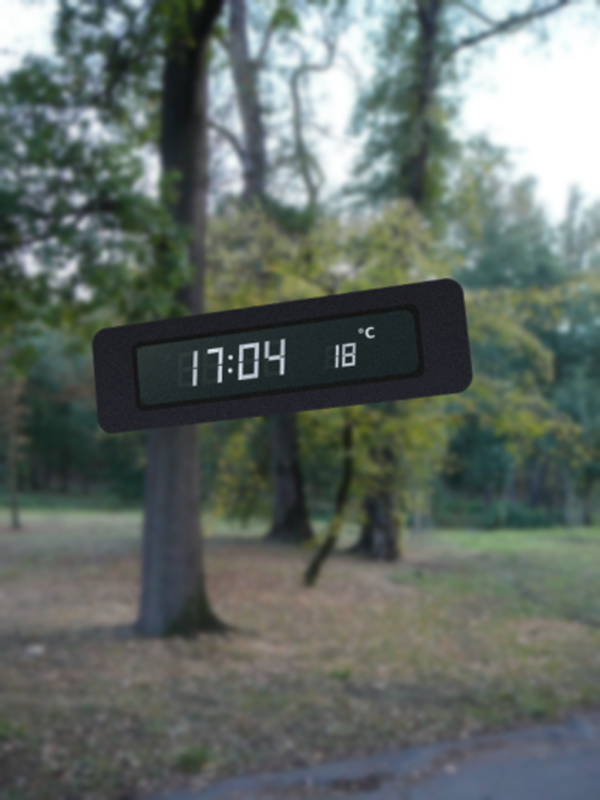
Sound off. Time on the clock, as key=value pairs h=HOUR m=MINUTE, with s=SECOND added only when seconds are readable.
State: h=17 m=4
